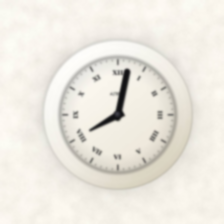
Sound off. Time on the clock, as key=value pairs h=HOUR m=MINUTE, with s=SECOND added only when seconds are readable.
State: h=8 m=2
